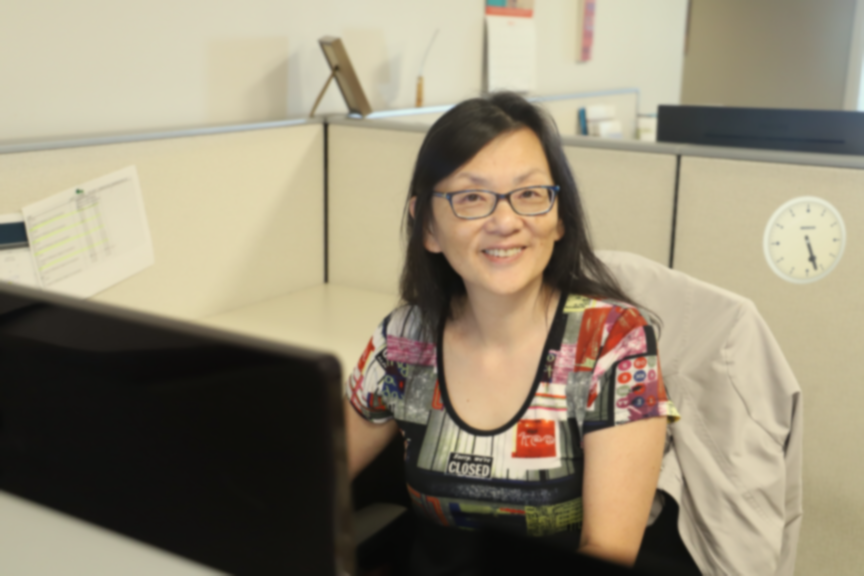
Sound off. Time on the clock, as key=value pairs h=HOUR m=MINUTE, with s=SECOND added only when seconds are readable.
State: h=5 m=27
